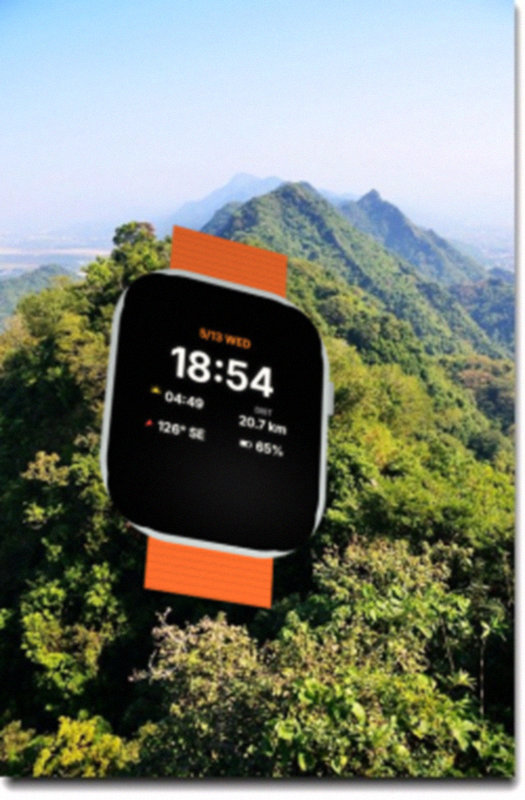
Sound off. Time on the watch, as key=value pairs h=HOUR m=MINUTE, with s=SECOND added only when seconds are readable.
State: h=18 m=54
